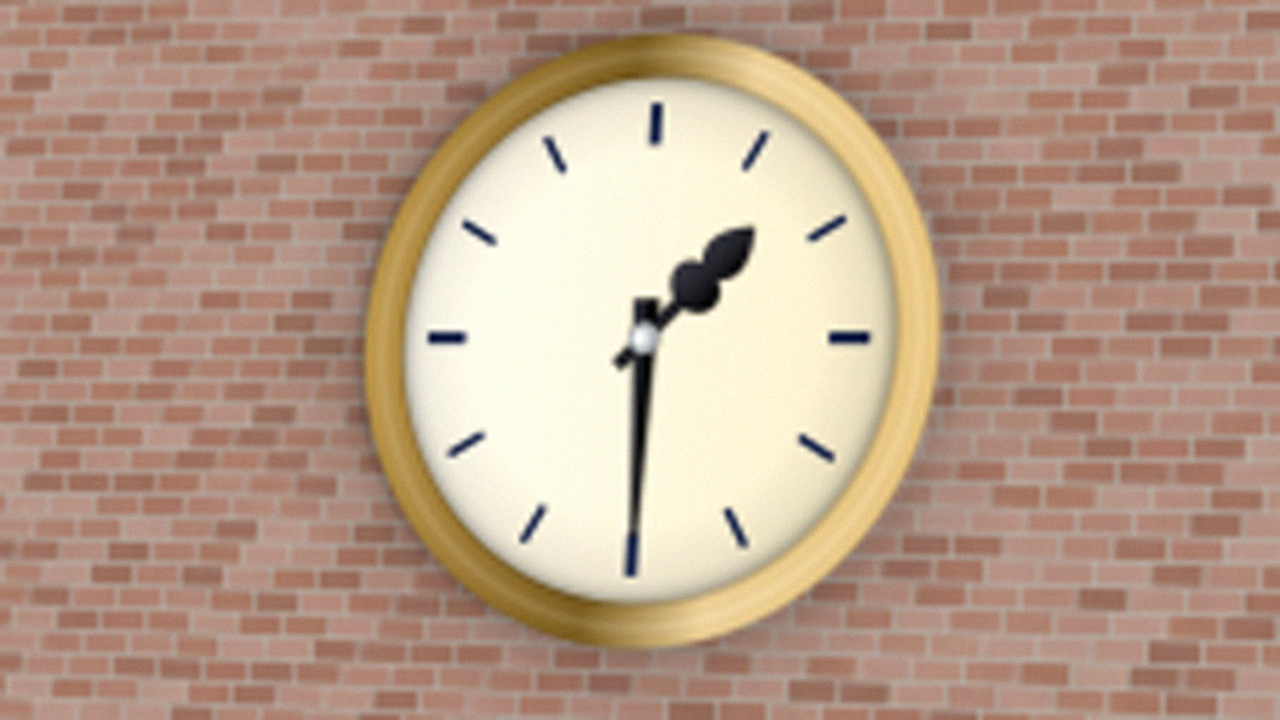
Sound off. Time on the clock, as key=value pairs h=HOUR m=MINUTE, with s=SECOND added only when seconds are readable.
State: h=1 m=30
